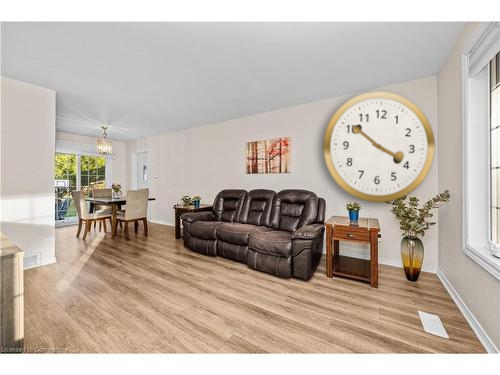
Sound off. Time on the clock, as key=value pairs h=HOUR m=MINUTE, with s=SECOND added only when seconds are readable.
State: h=3 m=51
